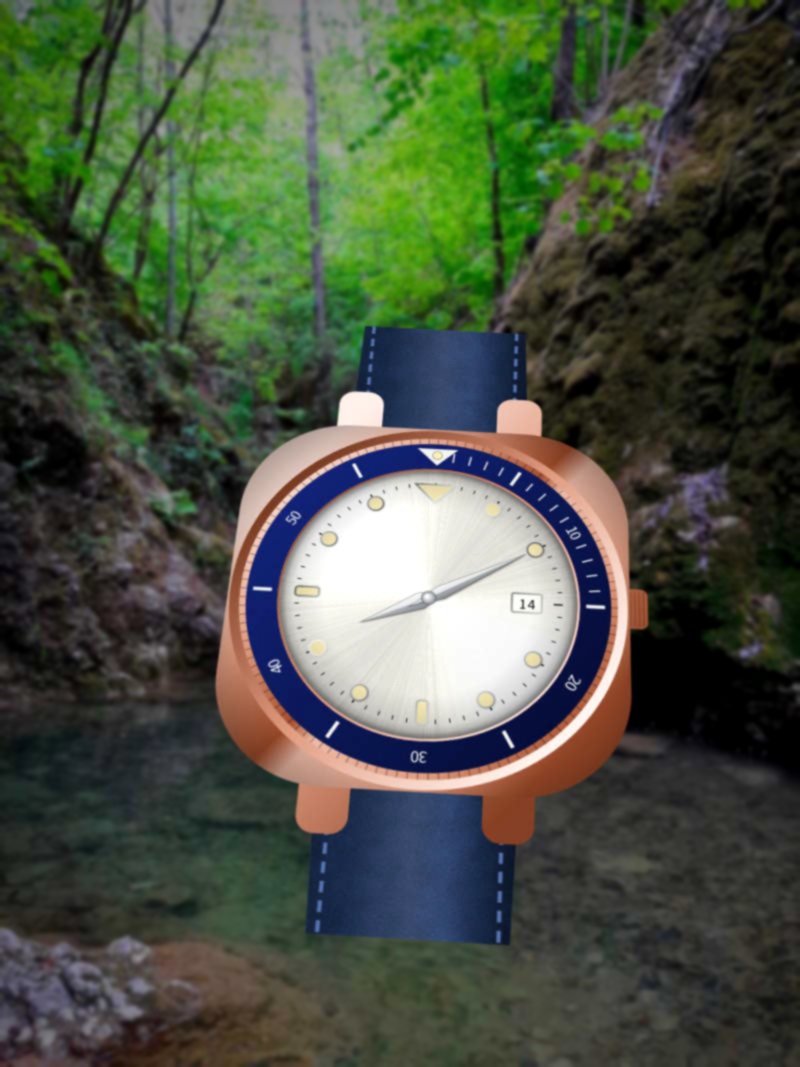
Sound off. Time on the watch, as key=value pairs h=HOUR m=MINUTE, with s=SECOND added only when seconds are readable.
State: h=8 m=10
